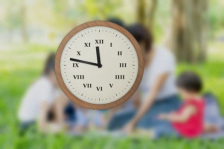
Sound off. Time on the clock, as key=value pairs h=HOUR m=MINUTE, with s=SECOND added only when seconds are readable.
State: h=11 m=47
